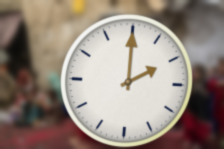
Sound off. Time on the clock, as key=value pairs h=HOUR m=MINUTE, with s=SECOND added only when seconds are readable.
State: h=2 m=0
